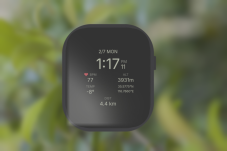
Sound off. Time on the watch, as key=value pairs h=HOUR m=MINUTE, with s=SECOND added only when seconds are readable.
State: h=1 m=17
